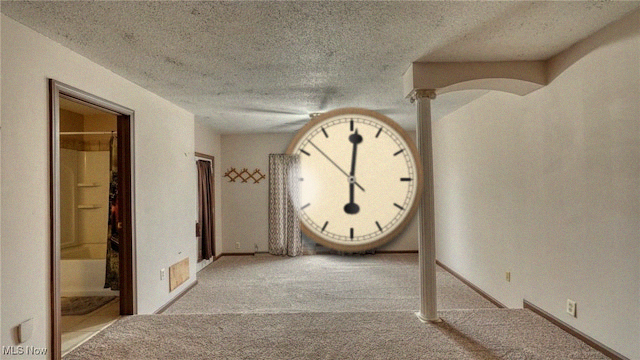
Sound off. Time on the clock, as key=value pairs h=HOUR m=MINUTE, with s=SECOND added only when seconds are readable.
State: h=6 m=0 s=52
